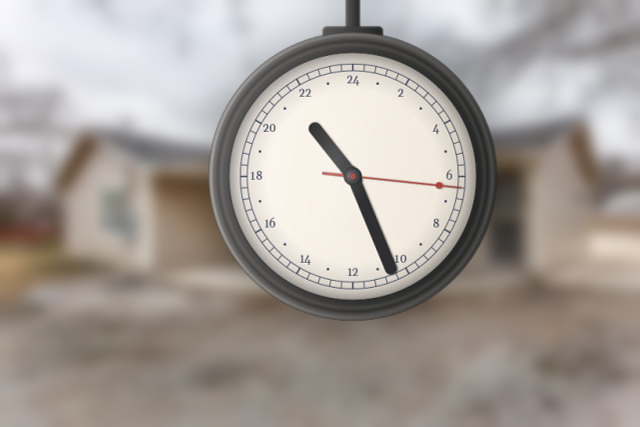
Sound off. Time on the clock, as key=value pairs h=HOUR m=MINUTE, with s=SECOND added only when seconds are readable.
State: h=21 m=26 s=16
